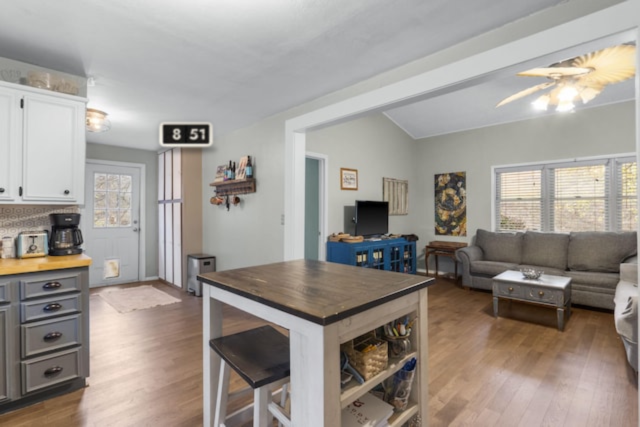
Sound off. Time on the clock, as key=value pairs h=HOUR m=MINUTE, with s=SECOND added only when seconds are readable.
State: h=8 m=51
